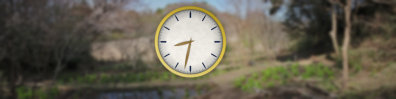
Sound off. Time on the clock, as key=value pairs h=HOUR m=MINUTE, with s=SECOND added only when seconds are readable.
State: h=8 m=32
